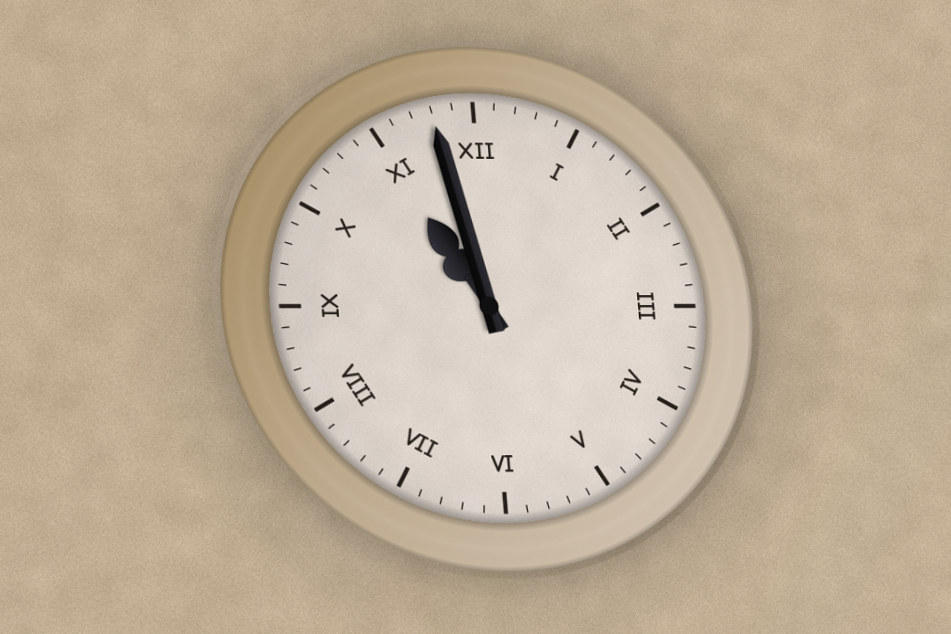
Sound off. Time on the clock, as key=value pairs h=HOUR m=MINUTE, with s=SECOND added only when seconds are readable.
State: h=10 m=58
